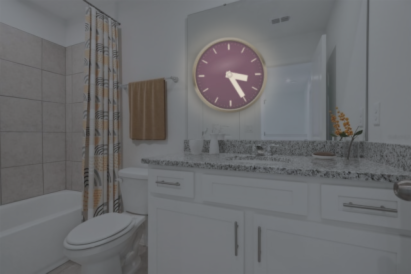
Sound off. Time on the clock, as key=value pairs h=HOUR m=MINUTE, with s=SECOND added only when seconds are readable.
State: h=3 m=25
